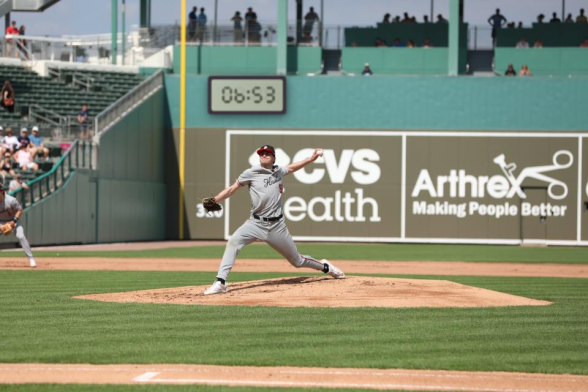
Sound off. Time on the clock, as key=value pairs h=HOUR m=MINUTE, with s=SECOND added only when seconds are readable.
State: h=6 m=53
